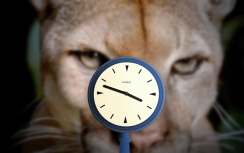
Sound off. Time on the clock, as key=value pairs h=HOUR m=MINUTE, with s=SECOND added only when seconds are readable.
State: h=3 m=48
